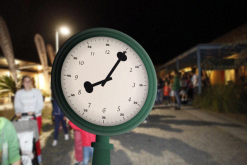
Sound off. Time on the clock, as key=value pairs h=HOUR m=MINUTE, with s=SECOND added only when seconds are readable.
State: h=8 m=5
